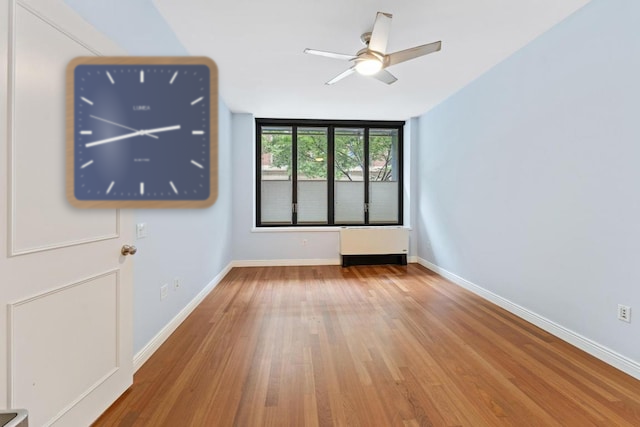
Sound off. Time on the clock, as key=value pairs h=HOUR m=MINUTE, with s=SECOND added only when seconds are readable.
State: h=2 m=42 s=48
